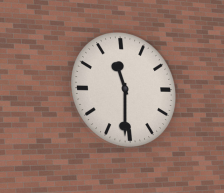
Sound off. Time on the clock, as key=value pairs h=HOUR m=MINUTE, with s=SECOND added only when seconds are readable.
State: h=11 m=31
